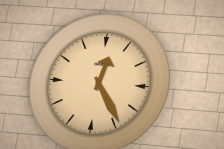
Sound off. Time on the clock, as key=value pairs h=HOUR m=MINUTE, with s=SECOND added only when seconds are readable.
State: h=12 m=24
